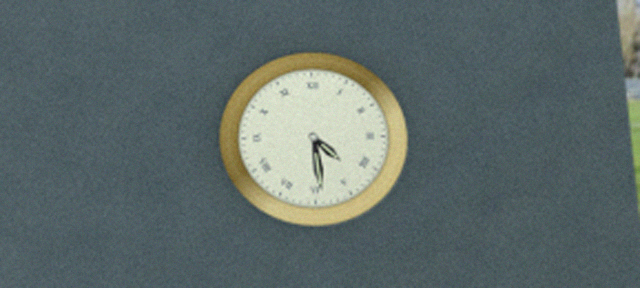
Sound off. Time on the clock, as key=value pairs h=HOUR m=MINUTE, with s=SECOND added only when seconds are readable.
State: h=4 m=29
